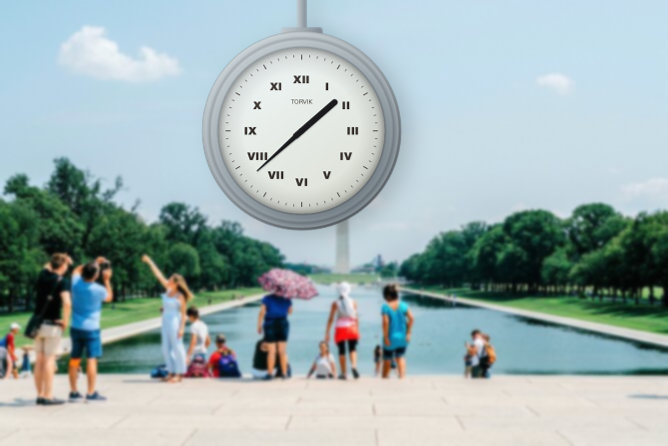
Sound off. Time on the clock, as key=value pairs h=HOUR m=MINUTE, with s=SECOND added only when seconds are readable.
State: h=1 m=38
